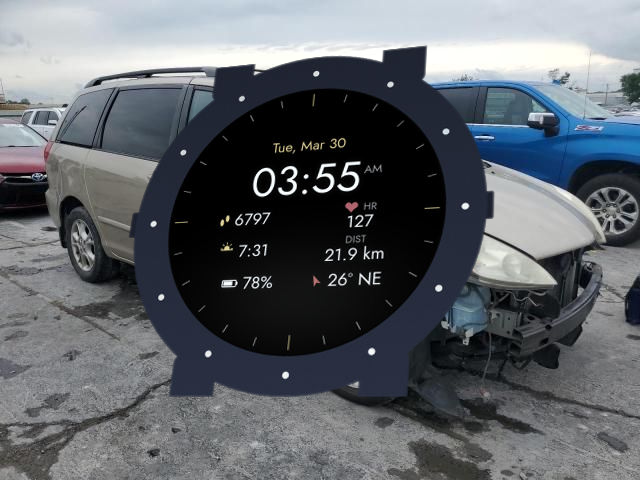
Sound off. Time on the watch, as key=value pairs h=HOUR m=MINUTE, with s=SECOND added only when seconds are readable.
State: h=3 m=55
